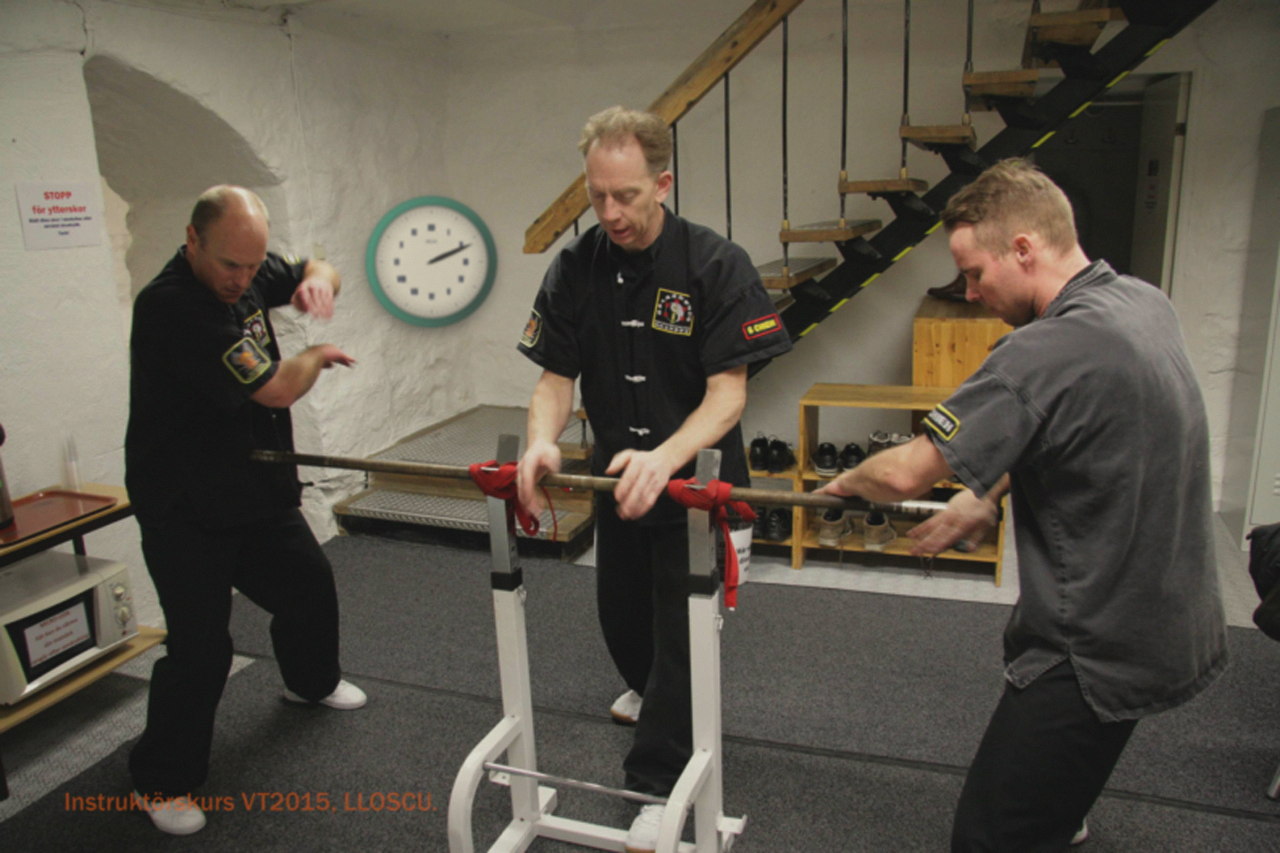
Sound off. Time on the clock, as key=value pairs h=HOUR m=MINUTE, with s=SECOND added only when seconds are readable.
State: h=2 m=11
